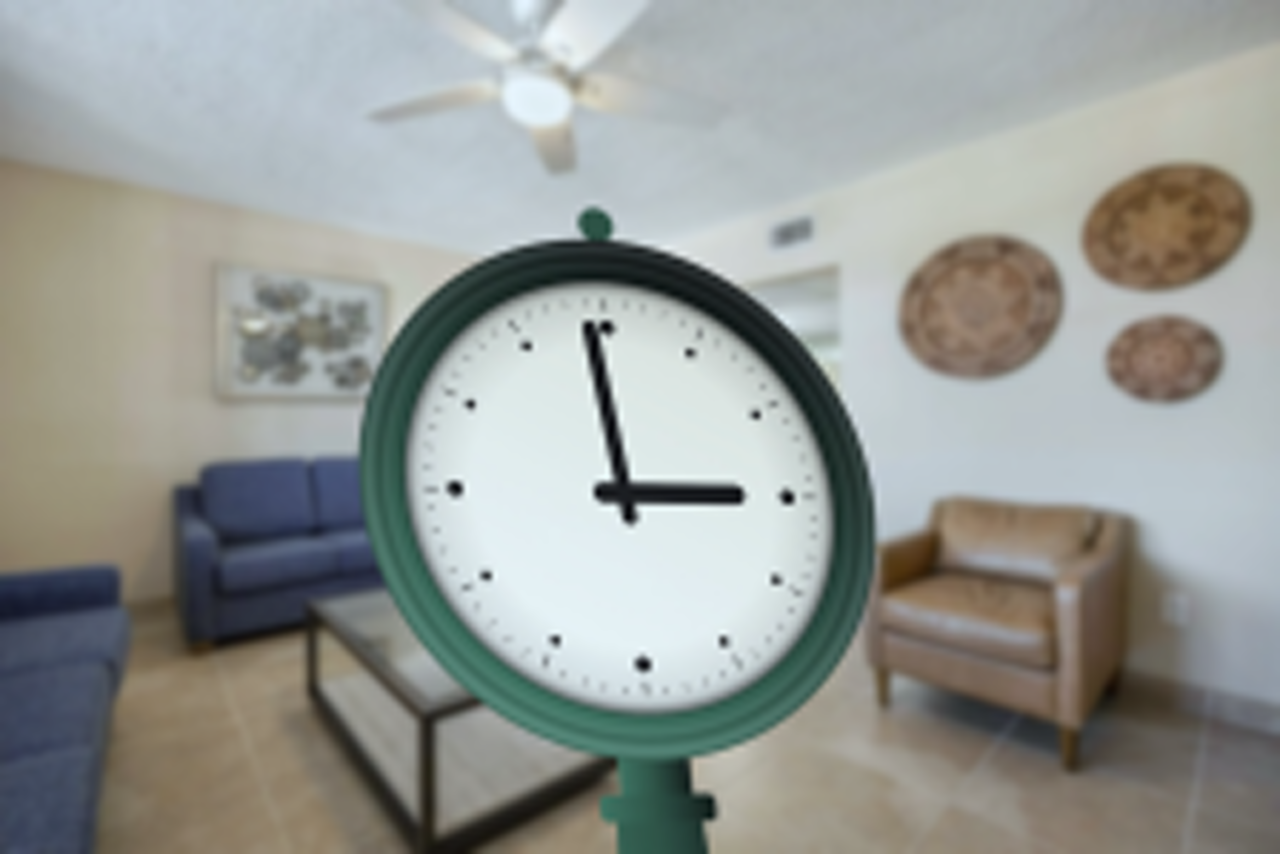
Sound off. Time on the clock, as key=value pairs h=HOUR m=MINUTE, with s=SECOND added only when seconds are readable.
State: h=2 m=59
